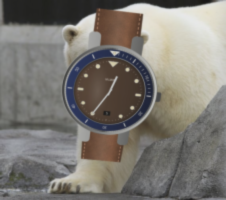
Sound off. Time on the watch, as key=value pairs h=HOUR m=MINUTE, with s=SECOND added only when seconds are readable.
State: h=12 m=35
